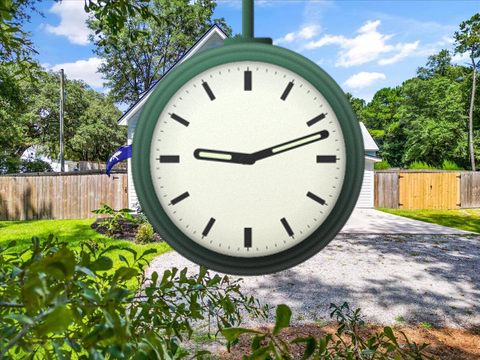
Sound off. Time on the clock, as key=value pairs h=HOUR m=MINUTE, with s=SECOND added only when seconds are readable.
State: h=9 m=12
